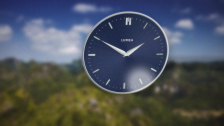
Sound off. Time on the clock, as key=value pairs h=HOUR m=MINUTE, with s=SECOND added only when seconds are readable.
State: h=1 m=50
